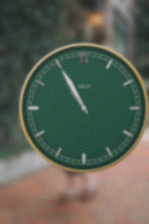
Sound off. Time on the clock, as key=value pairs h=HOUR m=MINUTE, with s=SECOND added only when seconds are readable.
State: h=10 m=55
